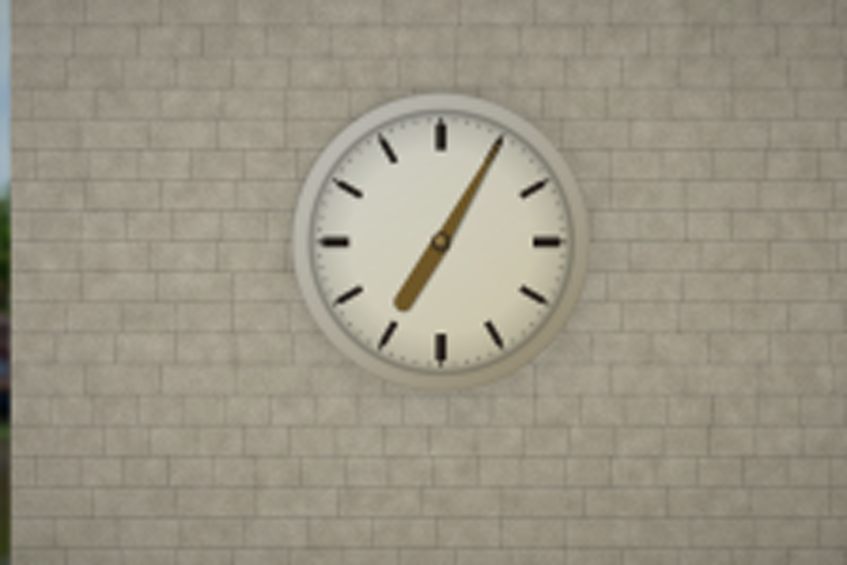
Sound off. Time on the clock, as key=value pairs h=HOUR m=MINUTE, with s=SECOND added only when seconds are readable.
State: h=7 m=5
